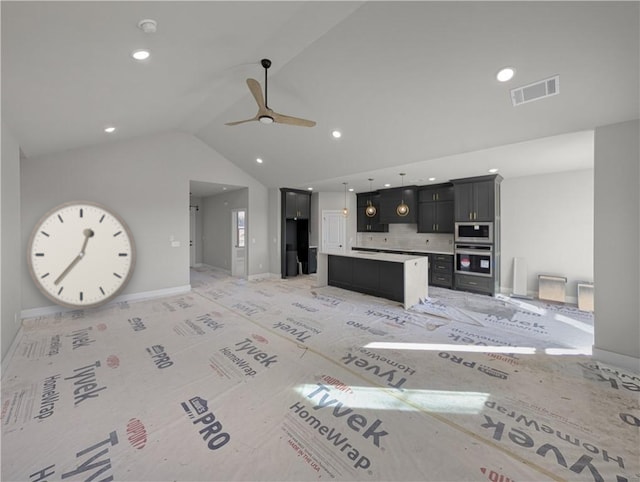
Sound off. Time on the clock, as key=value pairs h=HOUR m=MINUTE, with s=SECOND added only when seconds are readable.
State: h=12 m=37
